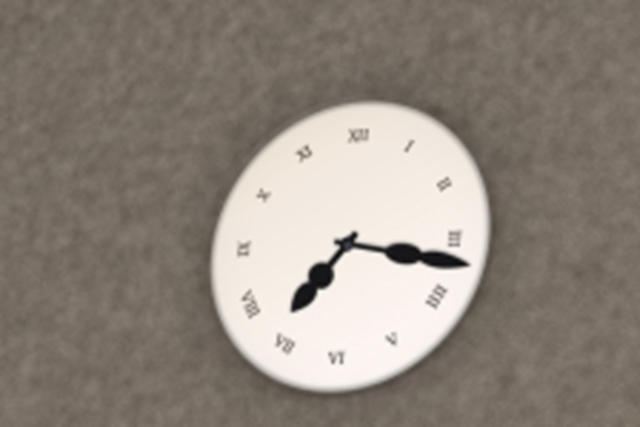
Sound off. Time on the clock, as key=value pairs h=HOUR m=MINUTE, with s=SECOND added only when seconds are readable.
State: h=7 m=17
